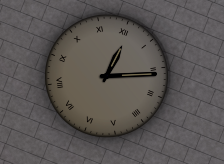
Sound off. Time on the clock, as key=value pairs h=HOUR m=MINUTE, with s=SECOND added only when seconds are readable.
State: h=12 m=11
